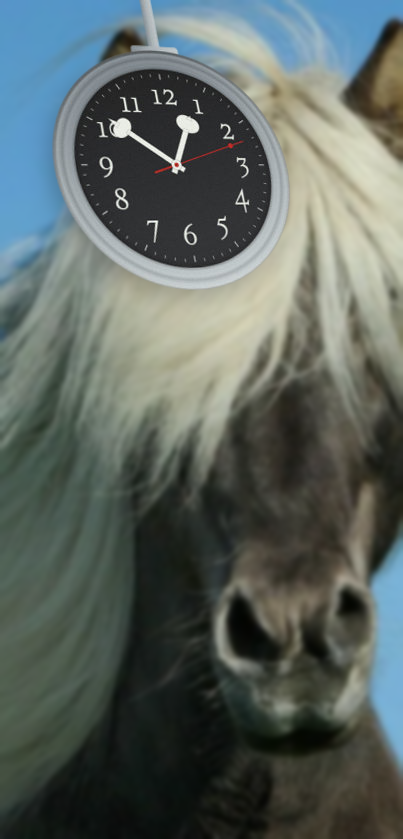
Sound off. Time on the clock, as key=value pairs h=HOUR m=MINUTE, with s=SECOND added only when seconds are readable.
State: h=12 m=51 s=12
